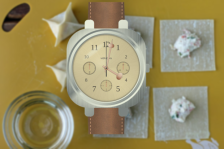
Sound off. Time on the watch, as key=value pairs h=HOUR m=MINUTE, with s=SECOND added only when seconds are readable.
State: h=4 m=2
